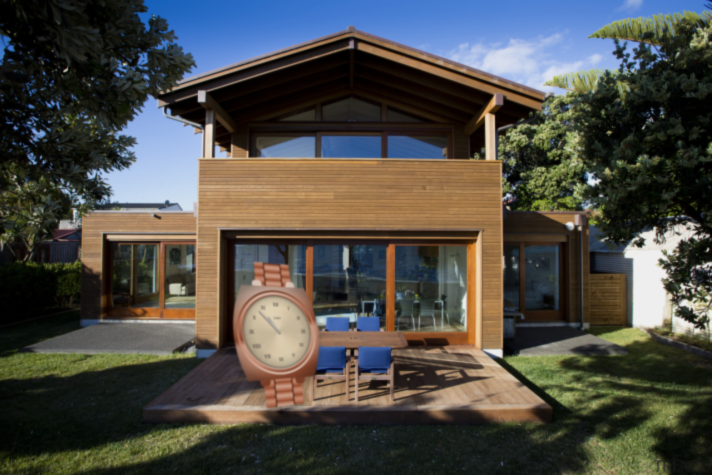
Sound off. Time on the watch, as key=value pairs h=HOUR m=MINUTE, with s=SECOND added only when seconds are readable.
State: h=10 m=53
